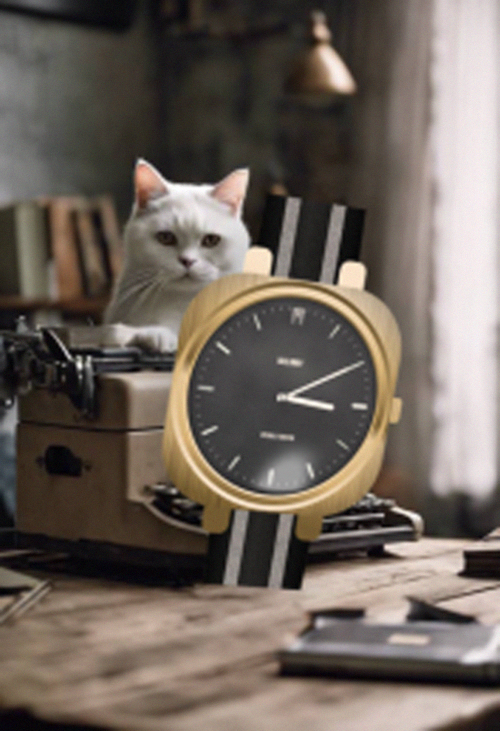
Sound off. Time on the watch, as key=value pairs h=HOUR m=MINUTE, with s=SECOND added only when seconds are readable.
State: h=3 m=10
